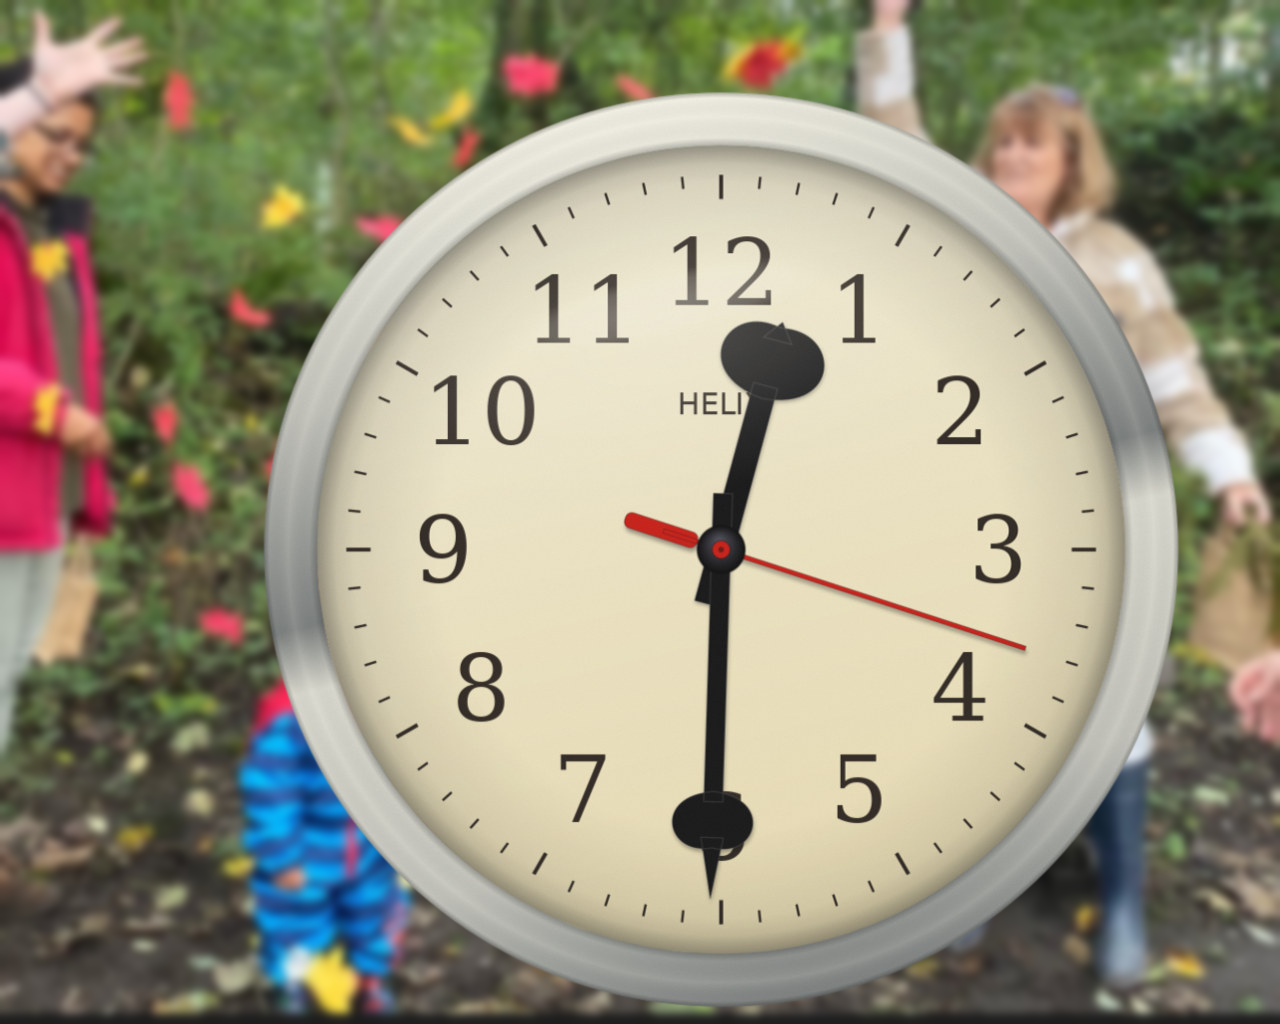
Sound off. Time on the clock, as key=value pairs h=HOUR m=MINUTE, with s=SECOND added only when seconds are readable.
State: h=12 m=30 s=18
